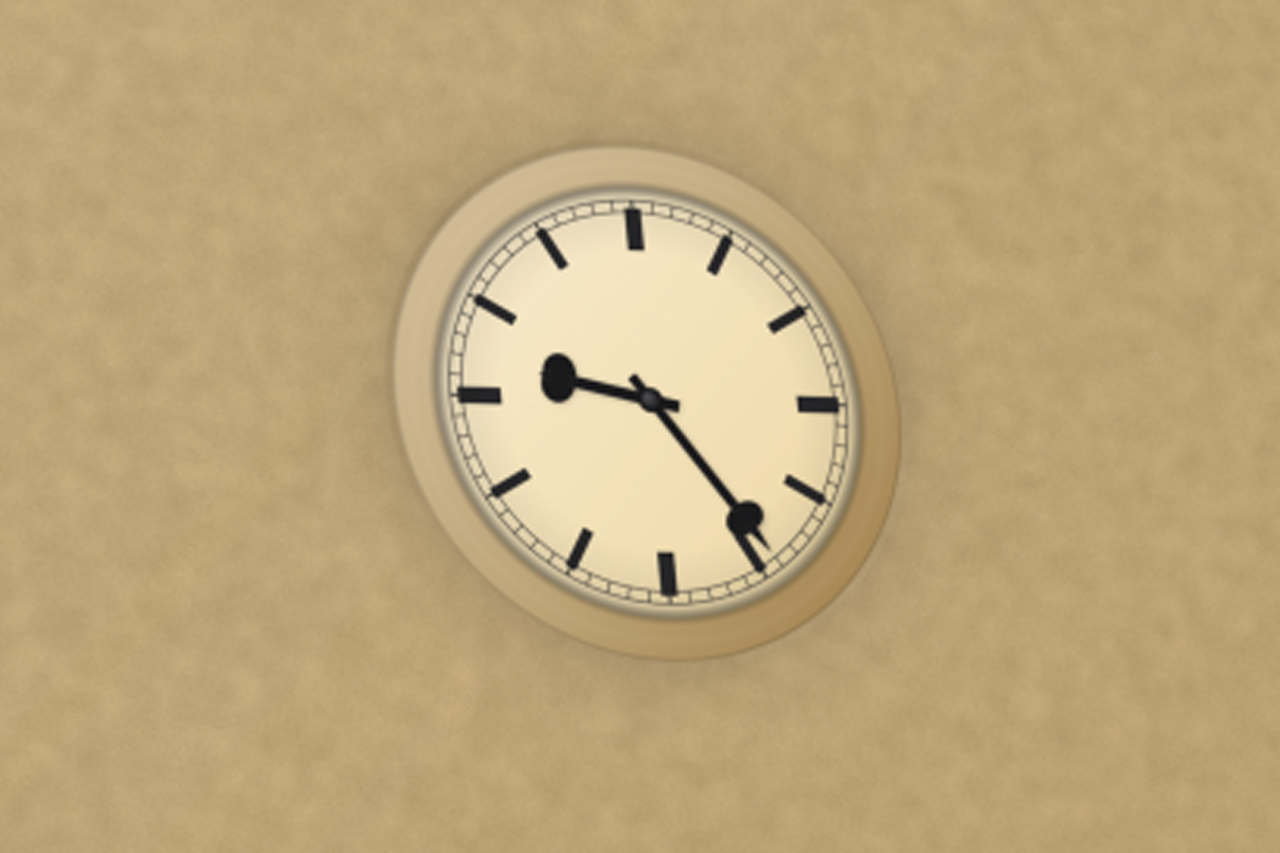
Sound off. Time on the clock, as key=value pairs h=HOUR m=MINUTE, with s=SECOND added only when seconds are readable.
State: h=9 m=24
